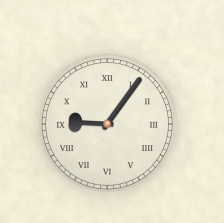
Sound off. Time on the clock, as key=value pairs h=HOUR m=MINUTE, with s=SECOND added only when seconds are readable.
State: h=9 m=6
